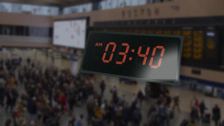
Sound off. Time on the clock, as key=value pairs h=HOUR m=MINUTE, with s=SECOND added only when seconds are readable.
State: h=3 m=40
